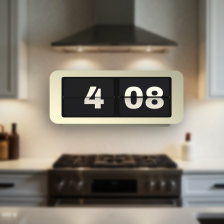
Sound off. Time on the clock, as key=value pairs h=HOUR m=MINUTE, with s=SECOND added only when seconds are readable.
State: h=4 m=8
